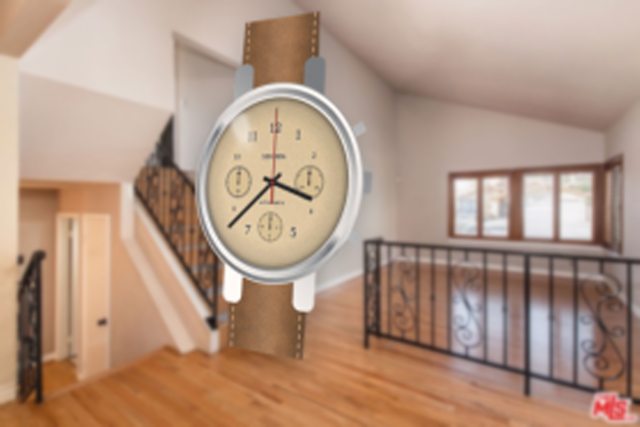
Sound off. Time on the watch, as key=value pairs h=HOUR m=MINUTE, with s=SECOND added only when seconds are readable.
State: h=3 m=38
